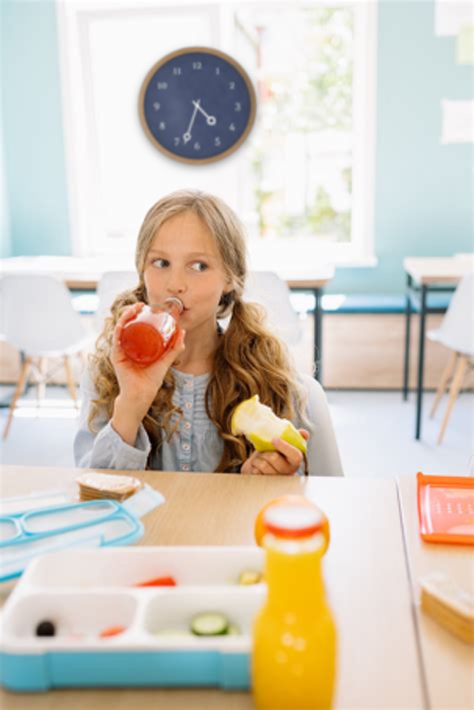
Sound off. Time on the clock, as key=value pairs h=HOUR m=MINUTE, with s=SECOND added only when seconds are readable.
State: h=4 m=33
